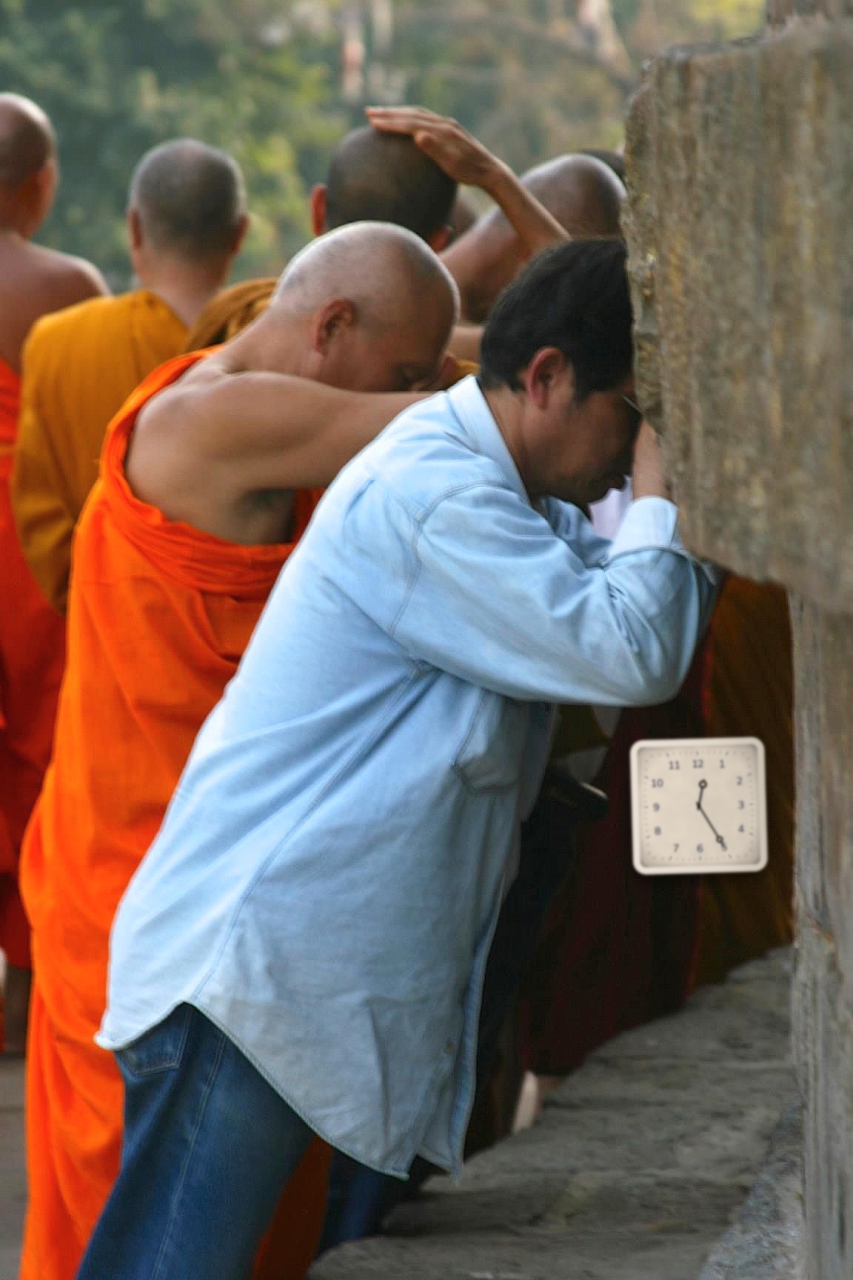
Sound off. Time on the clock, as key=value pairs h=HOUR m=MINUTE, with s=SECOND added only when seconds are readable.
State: h=12 m=25
